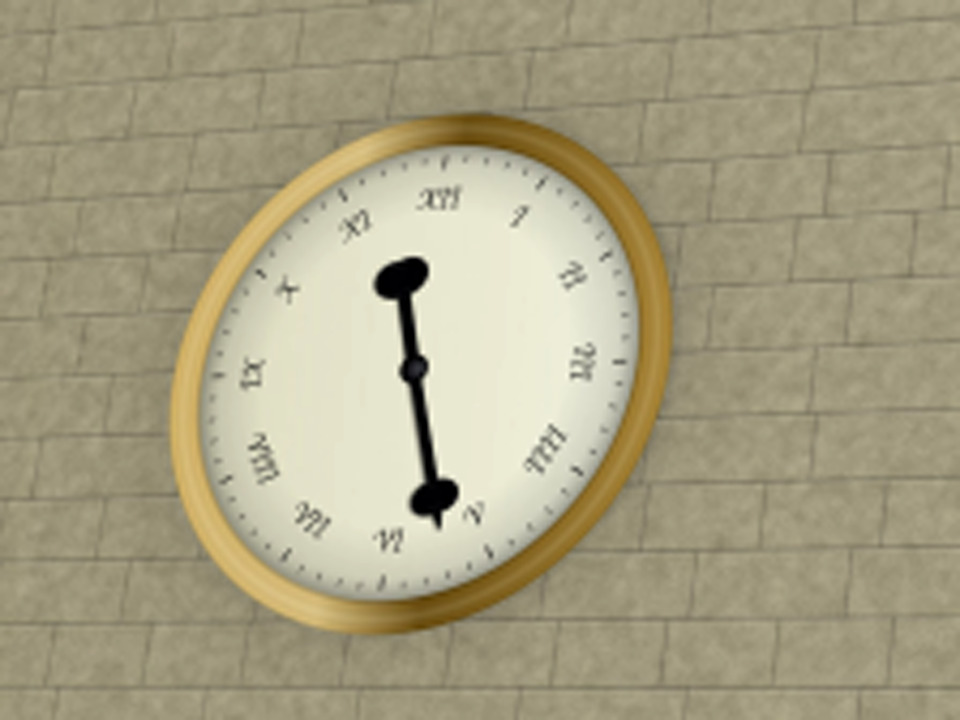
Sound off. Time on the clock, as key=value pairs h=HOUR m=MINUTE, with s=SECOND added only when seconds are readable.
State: h=11 m=27
